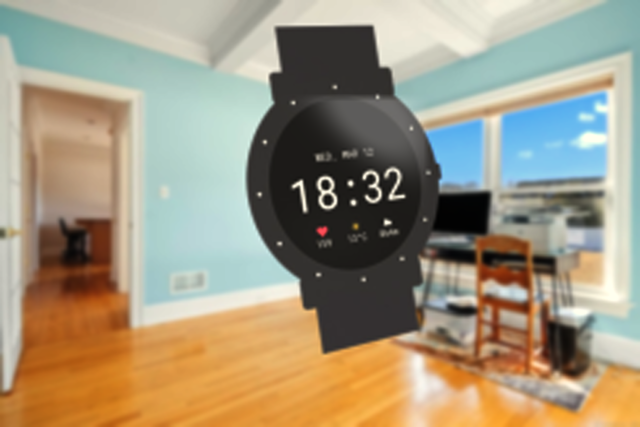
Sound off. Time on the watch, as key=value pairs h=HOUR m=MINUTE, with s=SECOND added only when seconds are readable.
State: h=18 m=32
